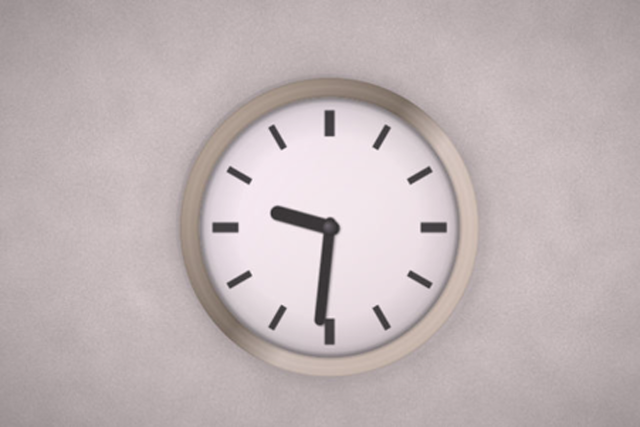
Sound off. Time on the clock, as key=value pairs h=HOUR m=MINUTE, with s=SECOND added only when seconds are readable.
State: h=9 m=31
